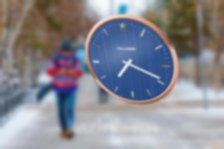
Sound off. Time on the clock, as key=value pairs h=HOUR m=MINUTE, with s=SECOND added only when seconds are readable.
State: h=7 m=19
